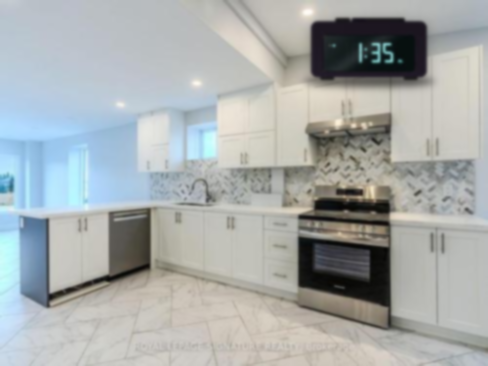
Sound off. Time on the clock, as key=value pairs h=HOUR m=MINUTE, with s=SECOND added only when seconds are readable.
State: h=1 m=35
